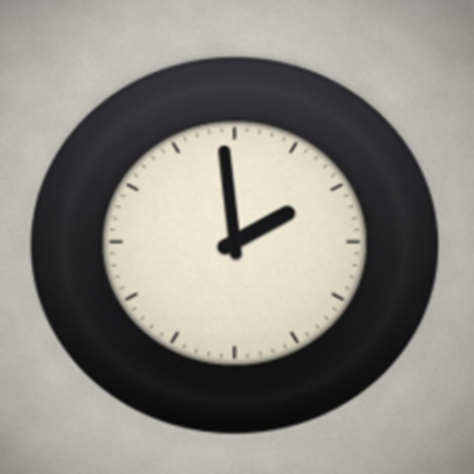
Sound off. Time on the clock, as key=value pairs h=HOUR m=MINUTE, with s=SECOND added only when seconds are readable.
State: h=1 m=59
